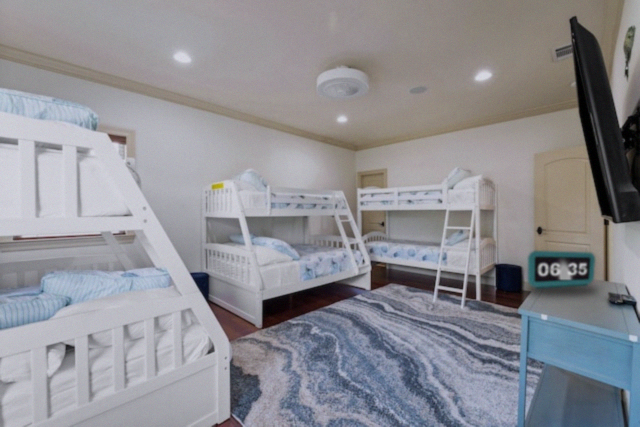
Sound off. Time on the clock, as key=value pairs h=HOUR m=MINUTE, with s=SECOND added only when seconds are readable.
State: h=6 m=35
